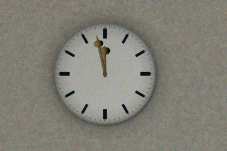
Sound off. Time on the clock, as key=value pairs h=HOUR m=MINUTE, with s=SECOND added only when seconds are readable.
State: h=11 m=58
